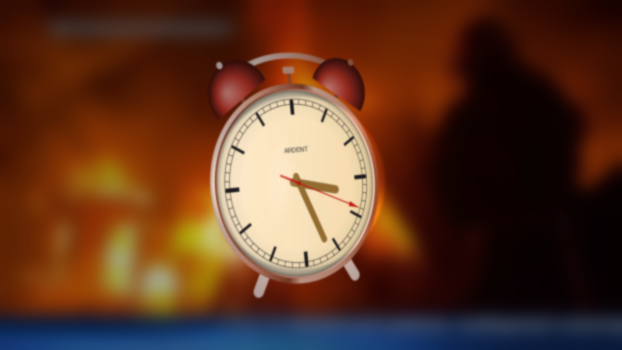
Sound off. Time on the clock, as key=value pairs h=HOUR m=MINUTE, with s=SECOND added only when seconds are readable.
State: h=3 m=26 s=19
